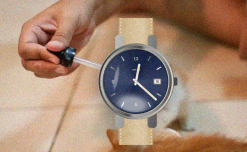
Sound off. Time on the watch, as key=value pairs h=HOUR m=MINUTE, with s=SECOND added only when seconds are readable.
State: h=12 m=22
